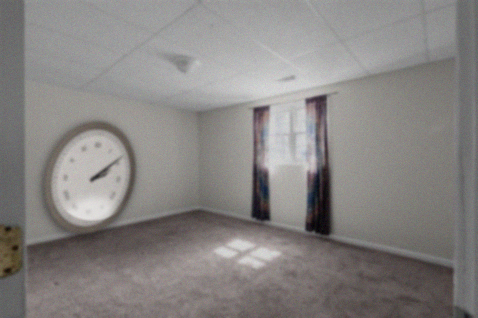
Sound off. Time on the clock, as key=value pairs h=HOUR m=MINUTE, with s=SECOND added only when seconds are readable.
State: h=2 m=9
